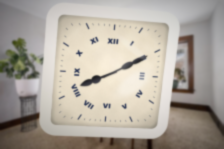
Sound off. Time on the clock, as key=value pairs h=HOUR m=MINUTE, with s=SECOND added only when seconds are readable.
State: h=8 m=10
